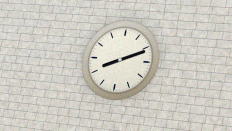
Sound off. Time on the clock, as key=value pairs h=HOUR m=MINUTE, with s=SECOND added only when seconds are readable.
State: h=8 m=11
